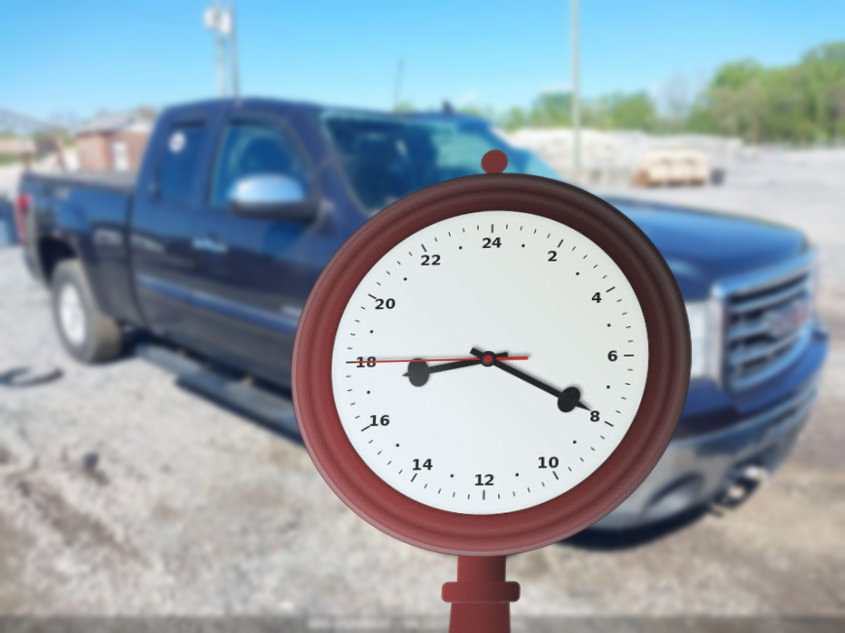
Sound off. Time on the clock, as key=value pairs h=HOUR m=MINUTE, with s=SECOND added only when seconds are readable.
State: h=17 m=19 s=45
